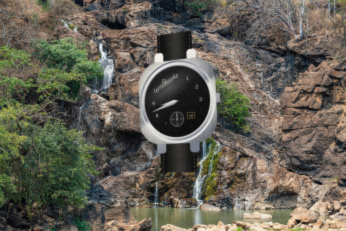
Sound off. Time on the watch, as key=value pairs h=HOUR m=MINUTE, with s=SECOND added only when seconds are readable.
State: h=8 m=42
